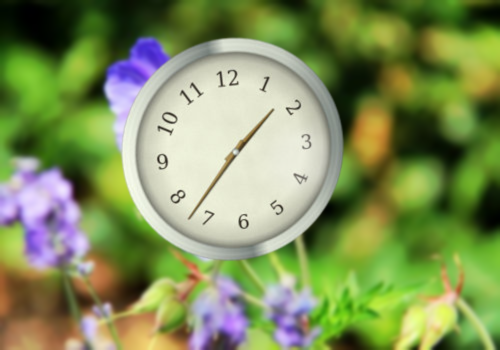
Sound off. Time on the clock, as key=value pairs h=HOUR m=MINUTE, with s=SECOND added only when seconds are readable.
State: h=1 m=37
